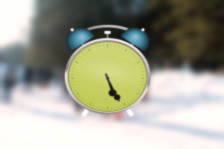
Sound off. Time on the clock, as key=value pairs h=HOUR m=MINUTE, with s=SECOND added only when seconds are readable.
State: h=5 m=26
